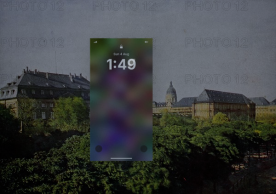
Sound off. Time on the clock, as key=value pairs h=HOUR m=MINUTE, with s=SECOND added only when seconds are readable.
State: h=1 m=49
